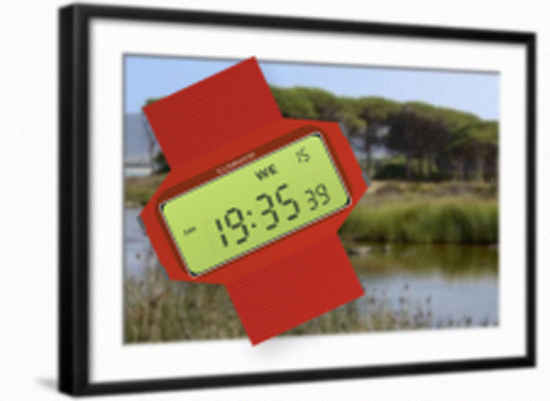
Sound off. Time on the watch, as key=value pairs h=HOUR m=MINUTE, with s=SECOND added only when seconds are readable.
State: h=19 m=35 s=39
